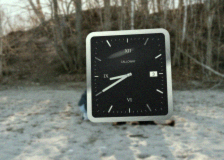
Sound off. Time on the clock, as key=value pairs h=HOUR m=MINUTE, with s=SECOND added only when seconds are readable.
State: h=8 m=40
